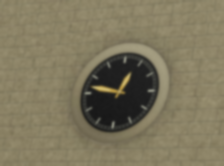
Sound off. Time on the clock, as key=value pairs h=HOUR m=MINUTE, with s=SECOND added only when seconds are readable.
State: h=12 m=47
